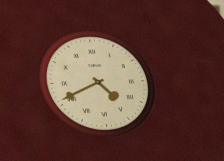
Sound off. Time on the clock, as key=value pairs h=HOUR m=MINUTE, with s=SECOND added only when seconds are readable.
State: h=4 m=41
